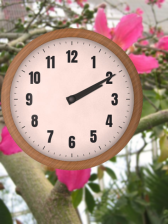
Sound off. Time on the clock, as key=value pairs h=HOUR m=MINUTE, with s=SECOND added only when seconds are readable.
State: h=2 m=10
